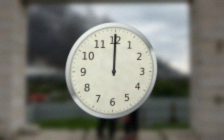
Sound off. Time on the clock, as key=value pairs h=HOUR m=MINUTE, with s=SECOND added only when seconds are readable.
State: h=12 m=0
